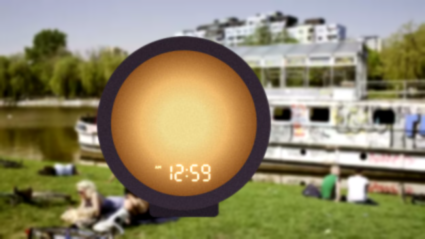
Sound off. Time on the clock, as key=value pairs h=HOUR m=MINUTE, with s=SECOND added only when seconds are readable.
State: h=12 m=59
